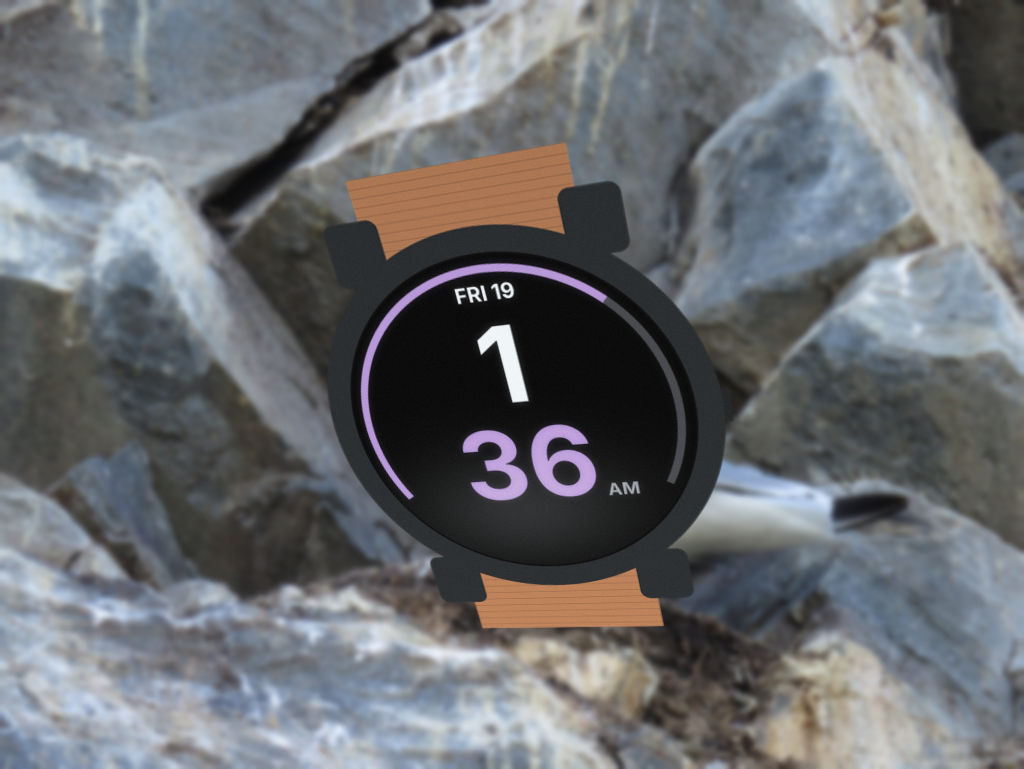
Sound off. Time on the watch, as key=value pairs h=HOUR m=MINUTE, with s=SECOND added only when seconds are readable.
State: h=1 m=36
